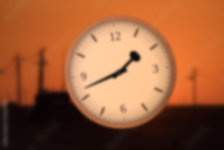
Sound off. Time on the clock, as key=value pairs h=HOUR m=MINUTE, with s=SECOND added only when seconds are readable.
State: h=1 m=42
